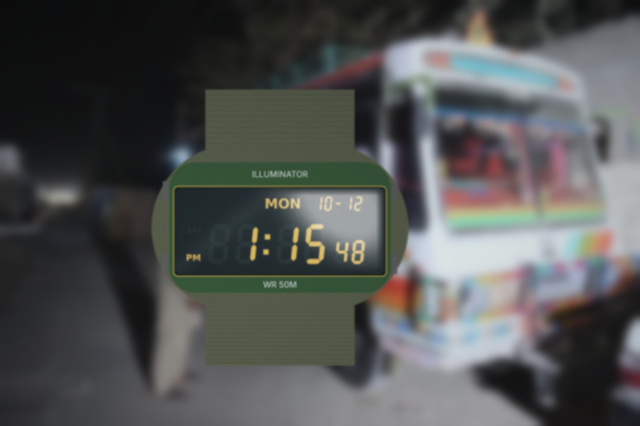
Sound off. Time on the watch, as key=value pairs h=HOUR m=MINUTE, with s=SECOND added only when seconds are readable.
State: h=1 m=15 s=48
